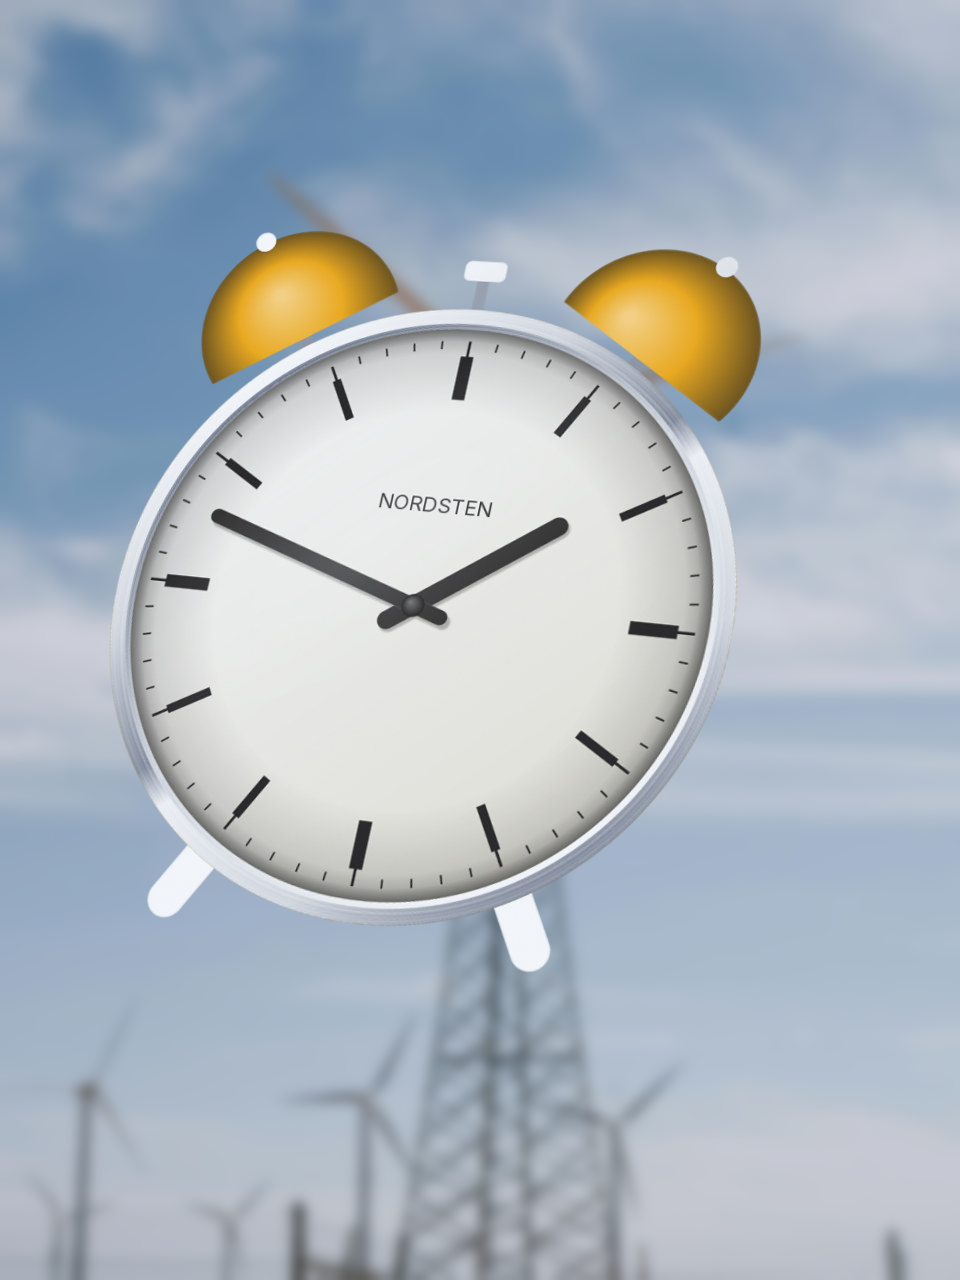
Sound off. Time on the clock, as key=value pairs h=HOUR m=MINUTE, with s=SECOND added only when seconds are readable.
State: h=1 m=48
